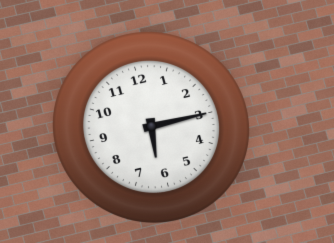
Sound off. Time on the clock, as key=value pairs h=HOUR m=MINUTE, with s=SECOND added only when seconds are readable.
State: h=6 m=15
